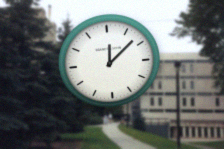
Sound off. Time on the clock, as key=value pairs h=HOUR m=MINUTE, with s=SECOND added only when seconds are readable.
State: h=12 m=8
